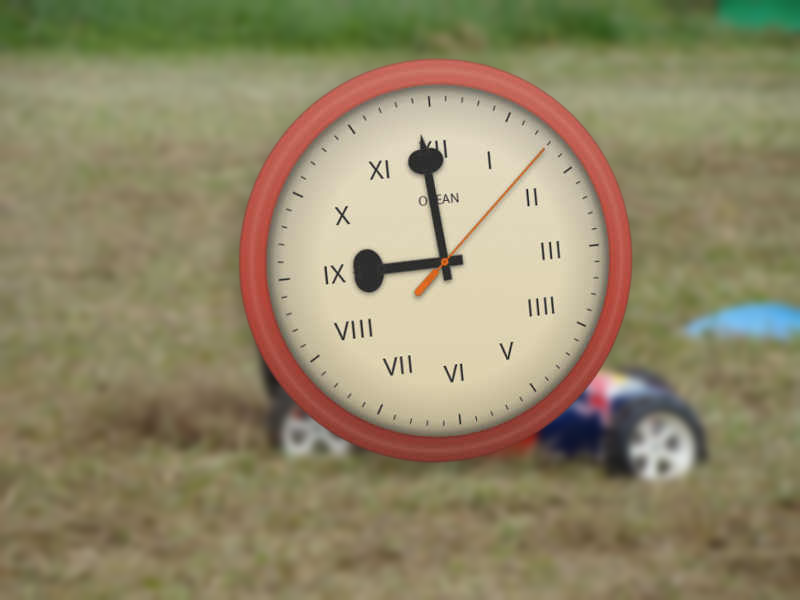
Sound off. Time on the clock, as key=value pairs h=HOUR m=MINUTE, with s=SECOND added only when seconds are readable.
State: h=8 m=59 s=8
